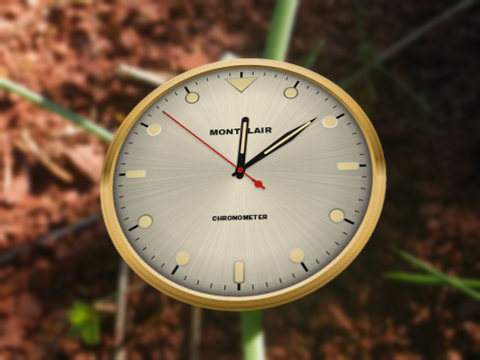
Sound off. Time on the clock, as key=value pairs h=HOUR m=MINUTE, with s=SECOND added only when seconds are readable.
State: h=12 m=8 s=52
